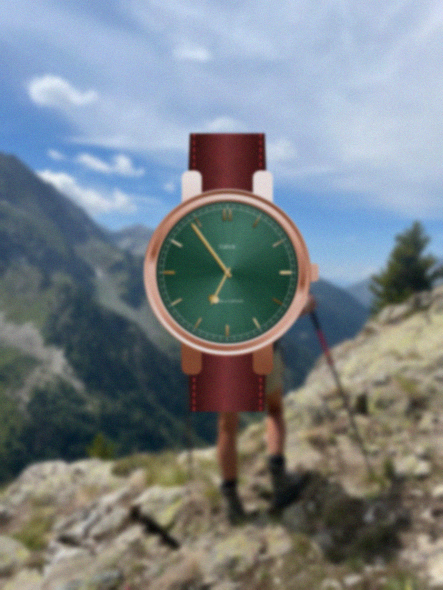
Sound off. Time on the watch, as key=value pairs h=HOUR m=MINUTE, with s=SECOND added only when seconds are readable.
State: h=6 m=54
